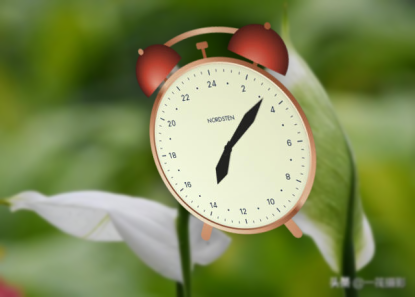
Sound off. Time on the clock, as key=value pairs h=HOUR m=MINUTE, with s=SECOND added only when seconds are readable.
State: h=14 m=8
